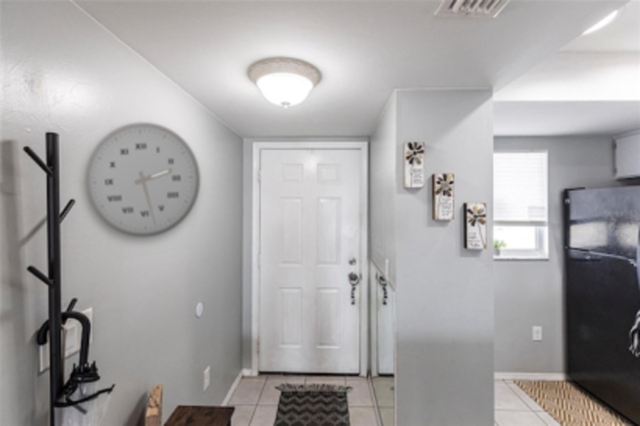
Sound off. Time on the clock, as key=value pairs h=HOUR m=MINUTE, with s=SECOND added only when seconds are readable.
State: h=2 m=28
